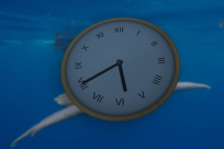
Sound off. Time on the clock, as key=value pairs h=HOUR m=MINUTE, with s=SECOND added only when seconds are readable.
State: h=5 m=40
